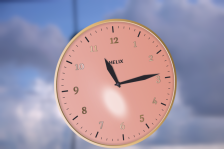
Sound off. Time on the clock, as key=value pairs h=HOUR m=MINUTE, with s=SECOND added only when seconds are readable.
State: h=11 m=14
